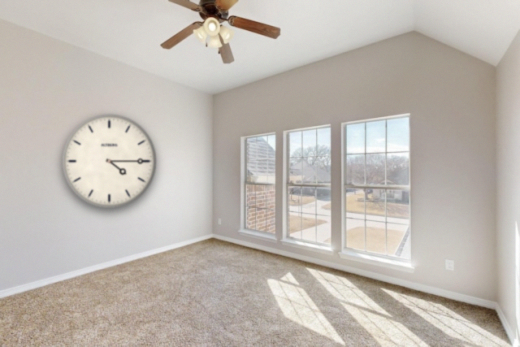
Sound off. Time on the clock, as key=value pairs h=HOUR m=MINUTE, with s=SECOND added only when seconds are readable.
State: h=4 m=15
